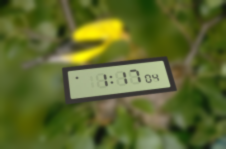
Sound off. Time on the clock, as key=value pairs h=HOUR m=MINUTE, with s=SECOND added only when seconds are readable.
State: h=1 m=17 s=4
